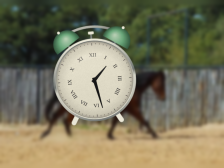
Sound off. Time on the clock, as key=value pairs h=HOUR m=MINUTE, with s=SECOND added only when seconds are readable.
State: h=1 m=28
